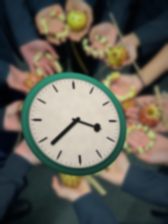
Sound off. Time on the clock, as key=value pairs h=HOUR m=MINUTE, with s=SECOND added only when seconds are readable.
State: h=3 m=38
